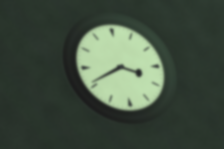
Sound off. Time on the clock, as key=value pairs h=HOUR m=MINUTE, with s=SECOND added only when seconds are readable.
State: h=3 m=41
